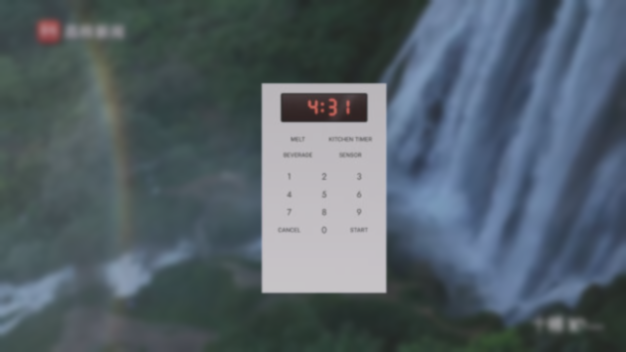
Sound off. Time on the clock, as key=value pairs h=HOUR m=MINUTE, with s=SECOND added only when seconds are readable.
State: h=4 m=31
